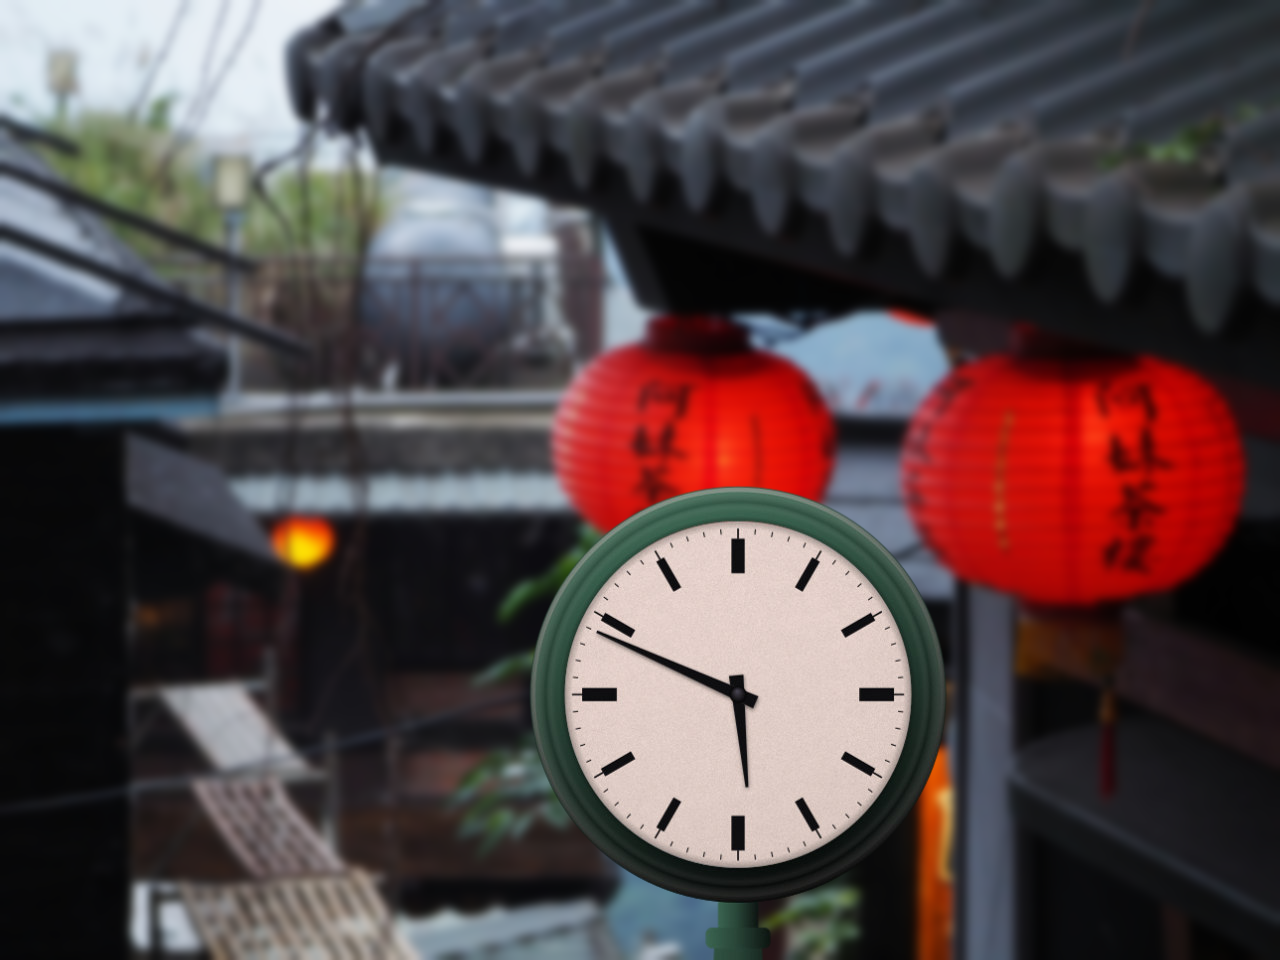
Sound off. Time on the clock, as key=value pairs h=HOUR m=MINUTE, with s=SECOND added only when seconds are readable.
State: h=5 m=49
